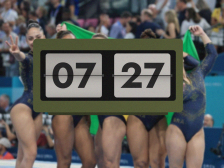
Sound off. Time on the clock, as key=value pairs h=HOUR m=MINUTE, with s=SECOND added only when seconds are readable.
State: h=7 m=27
